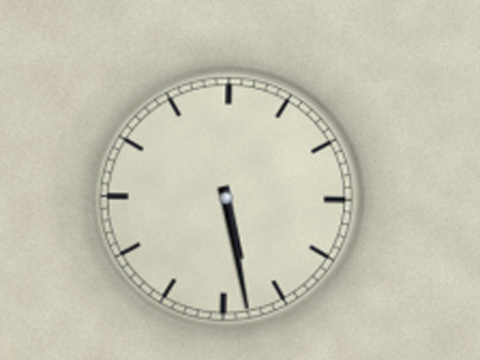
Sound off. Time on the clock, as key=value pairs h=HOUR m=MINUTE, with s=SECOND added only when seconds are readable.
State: h=5 m=28
